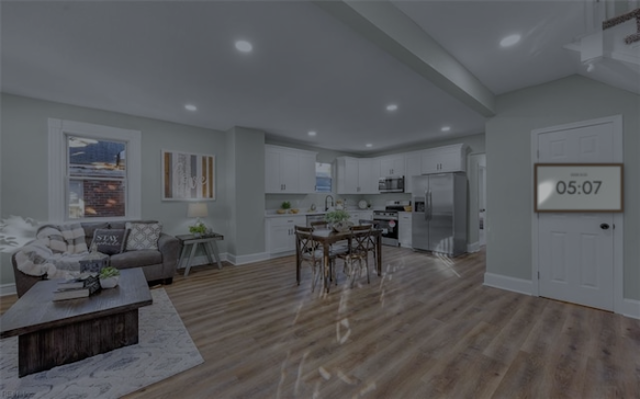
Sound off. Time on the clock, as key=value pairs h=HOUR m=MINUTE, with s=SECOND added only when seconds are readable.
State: h=5 m=7
